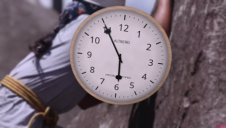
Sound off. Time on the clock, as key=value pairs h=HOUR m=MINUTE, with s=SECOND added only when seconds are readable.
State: h=5 m=55
